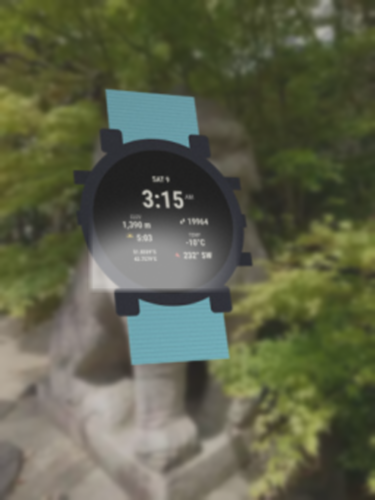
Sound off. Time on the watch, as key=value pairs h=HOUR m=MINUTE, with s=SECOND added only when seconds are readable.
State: h=3 m=15
